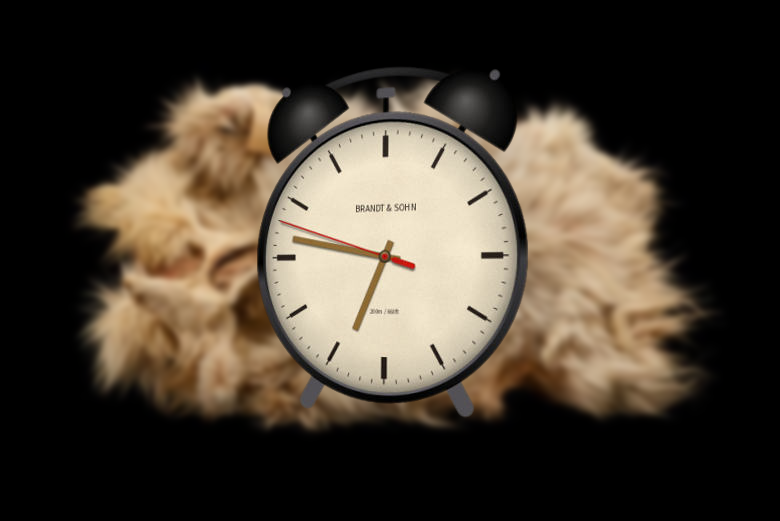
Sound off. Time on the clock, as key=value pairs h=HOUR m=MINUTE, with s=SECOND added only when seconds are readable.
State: h=6 m=46 s=48
